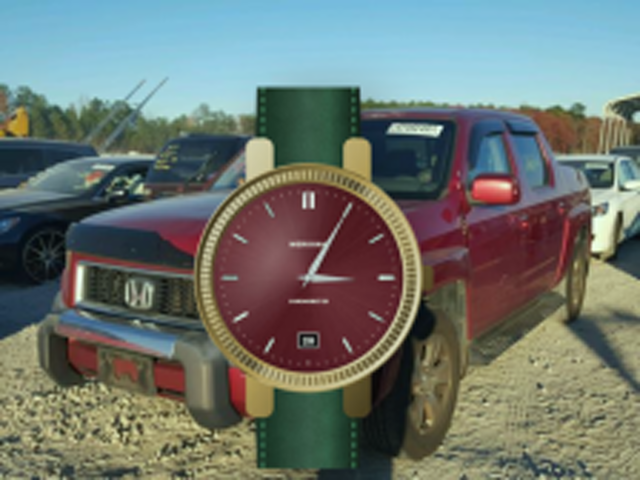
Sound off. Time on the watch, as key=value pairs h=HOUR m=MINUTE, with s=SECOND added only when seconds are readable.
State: h=3 m=5
